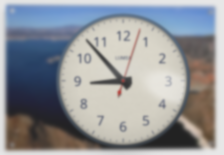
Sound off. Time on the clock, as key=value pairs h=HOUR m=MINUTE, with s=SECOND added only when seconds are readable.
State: h=8 m=53 s=3
